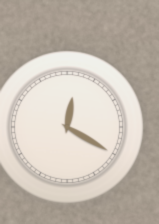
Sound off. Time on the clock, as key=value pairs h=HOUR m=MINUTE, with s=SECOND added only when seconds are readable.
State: h=12 m=20
